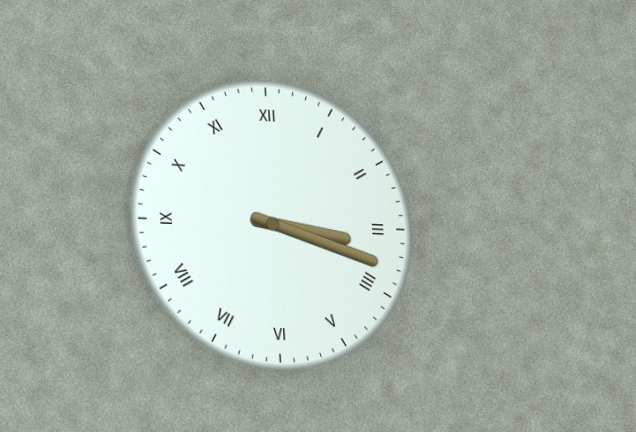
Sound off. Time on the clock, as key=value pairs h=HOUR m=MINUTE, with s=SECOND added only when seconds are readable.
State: h=3 m=18
